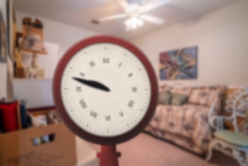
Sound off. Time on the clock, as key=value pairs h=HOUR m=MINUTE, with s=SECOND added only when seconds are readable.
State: h=9 m=48
